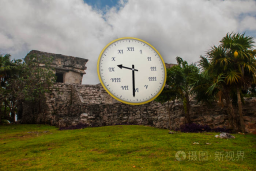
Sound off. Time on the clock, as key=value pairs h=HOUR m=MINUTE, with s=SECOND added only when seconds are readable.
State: h=9 m=31
